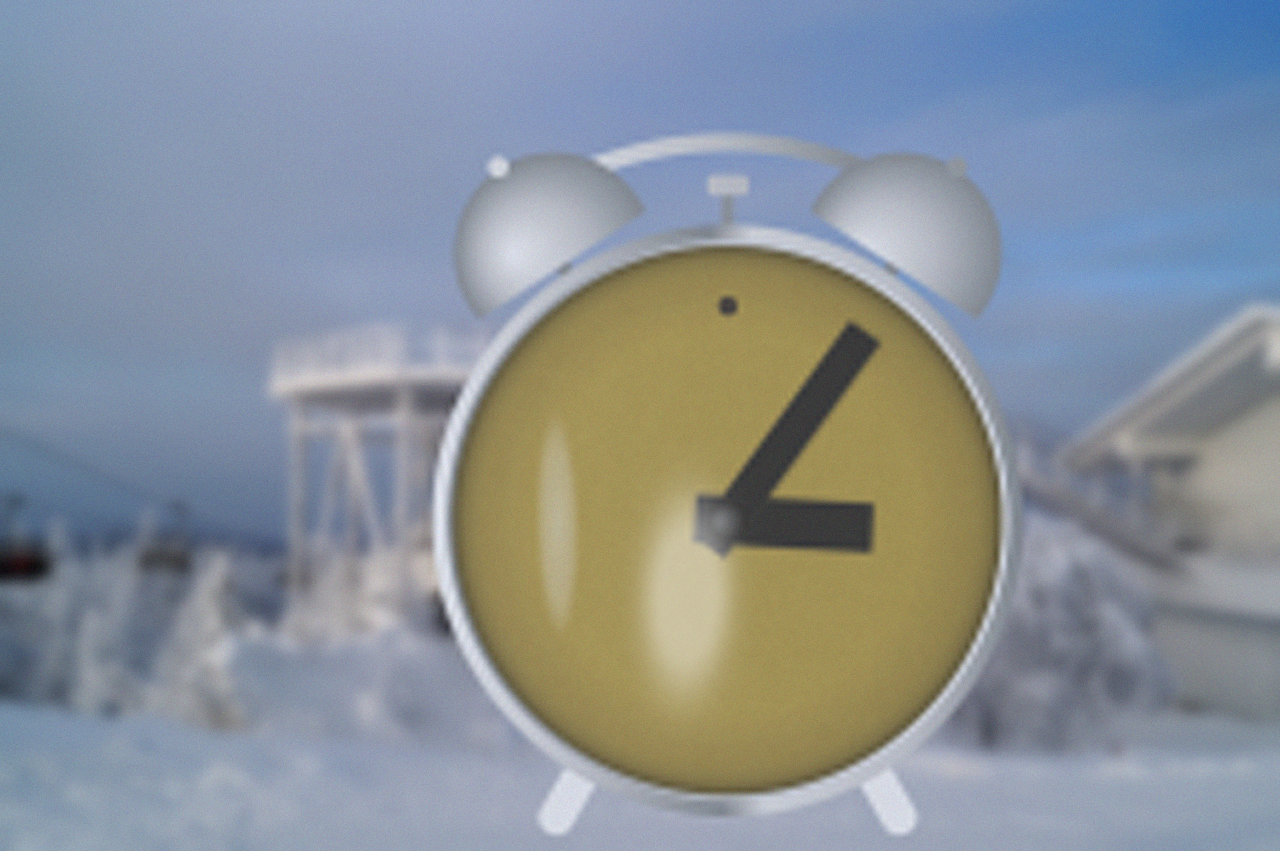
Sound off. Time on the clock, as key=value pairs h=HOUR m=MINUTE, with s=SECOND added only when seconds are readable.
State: h=3 m=6
